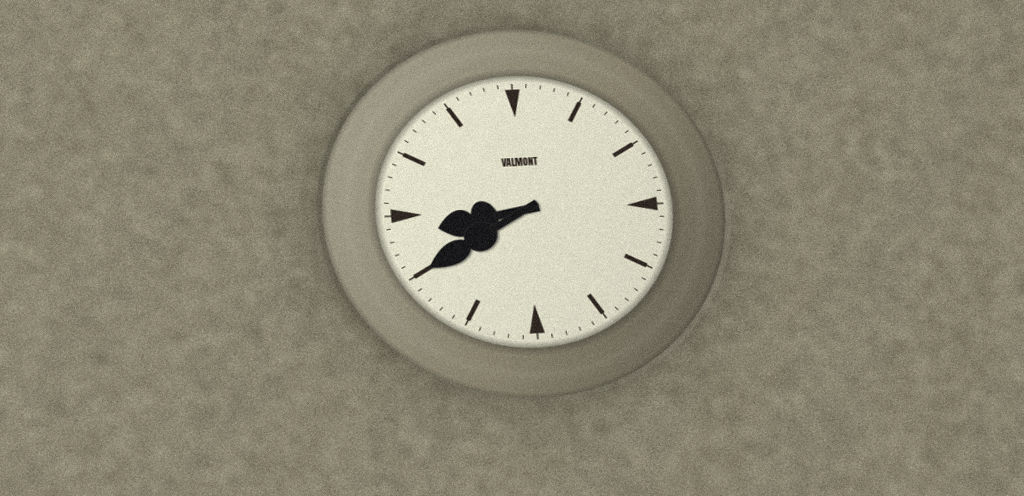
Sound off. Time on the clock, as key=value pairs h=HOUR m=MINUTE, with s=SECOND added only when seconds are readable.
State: h=8 m=40
